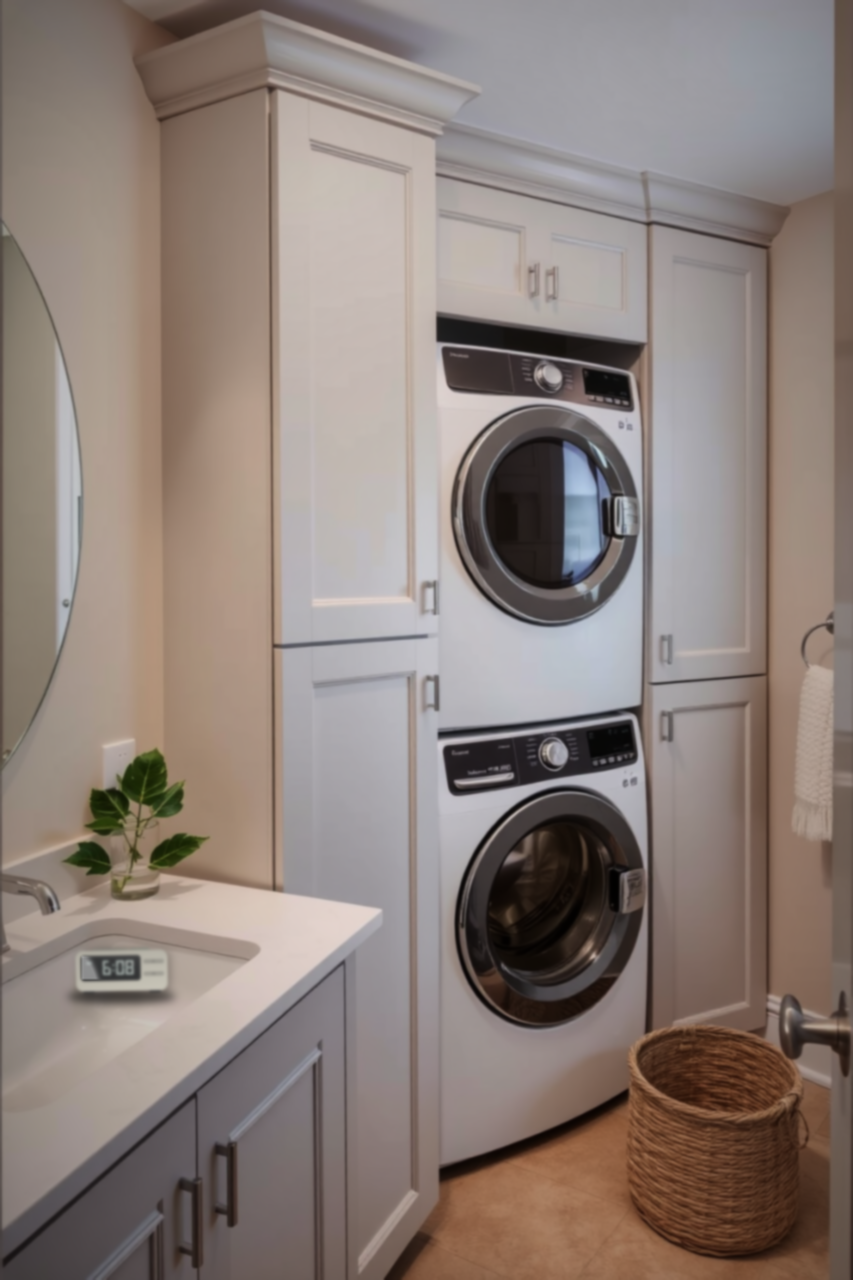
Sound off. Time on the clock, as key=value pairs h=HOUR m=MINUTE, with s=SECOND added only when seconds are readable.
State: h=6 m=8
